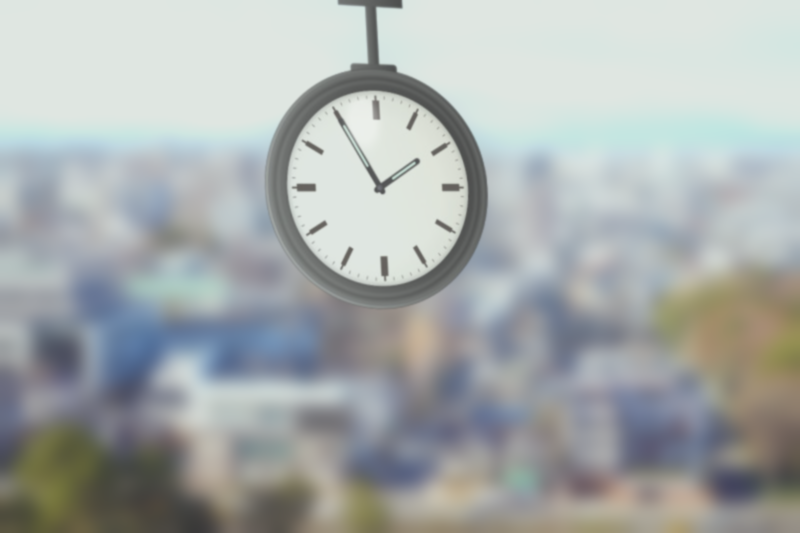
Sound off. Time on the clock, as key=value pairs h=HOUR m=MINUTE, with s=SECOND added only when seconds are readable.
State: h=1 m=55
